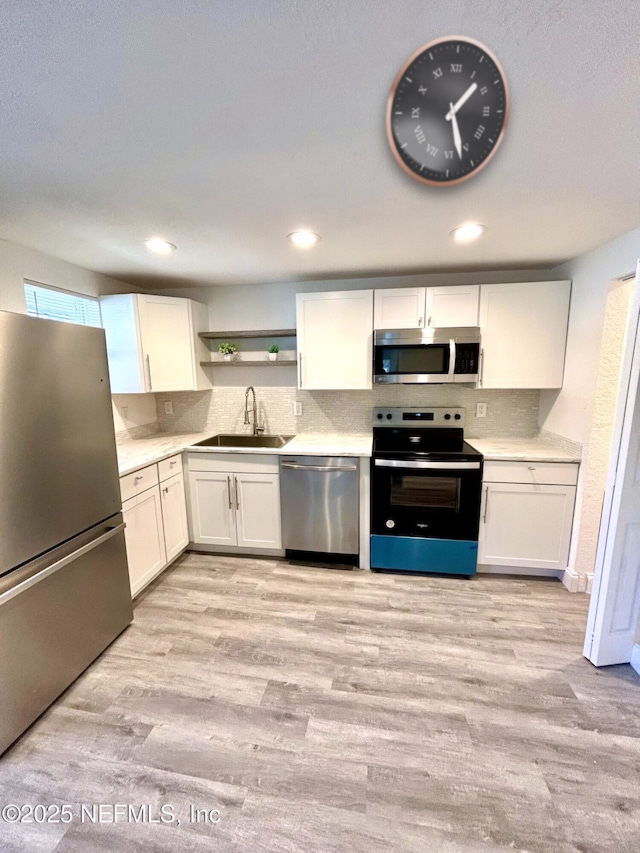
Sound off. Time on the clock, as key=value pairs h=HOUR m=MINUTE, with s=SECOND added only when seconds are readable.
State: h=1 m=27
